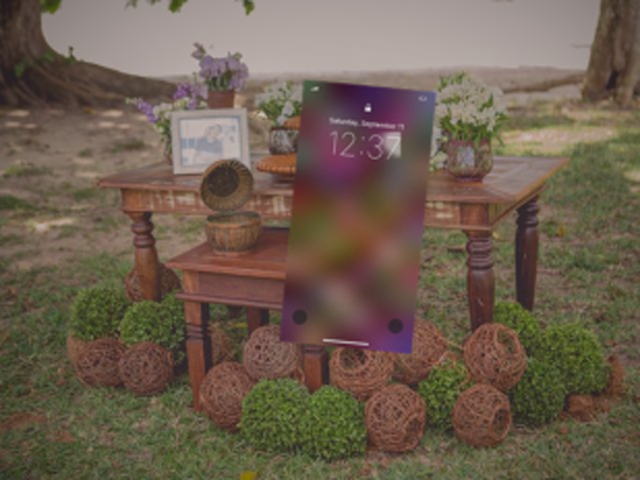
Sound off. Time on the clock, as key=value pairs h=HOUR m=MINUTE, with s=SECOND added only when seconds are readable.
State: h=12 m=37
